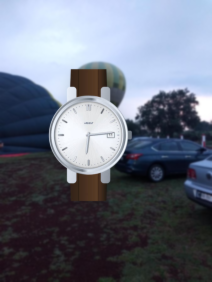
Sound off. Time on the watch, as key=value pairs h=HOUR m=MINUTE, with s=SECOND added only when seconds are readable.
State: h=6 m=14
